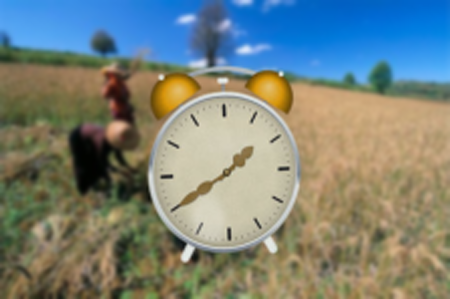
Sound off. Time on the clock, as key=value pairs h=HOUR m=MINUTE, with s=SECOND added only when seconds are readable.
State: h=1 m=40
